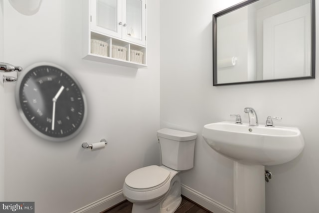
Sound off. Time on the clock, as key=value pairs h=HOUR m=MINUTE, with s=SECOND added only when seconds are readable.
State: h=1 m=33
